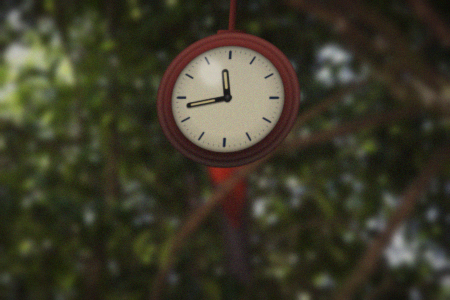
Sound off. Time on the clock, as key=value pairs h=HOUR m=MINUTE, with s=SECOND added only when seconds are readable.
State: h=11 m=43
